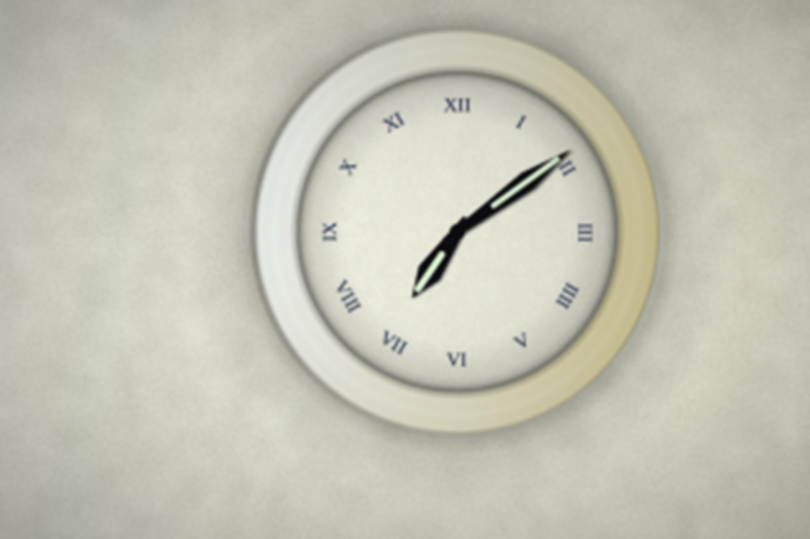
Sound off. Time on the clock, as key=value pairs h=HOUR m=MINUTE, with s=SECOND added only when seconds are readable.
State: h=7 m=9
